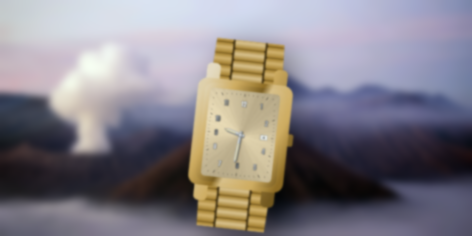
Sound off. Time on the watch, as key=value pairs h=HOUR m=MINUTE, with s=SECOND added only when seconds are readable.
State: h=9 m=31
